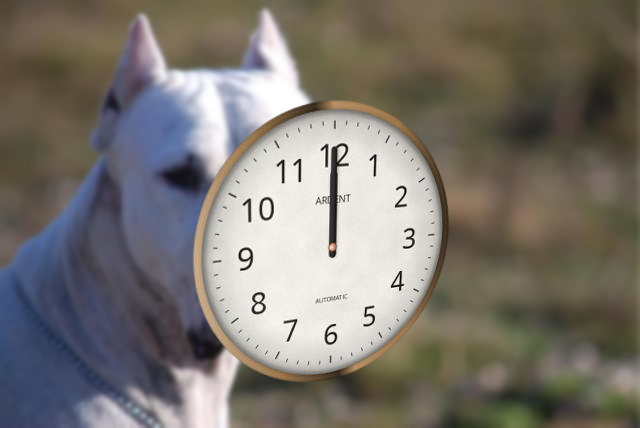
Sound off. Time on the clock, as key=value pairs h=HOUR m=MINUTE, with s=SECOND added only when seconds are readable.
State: h=12 m=0
